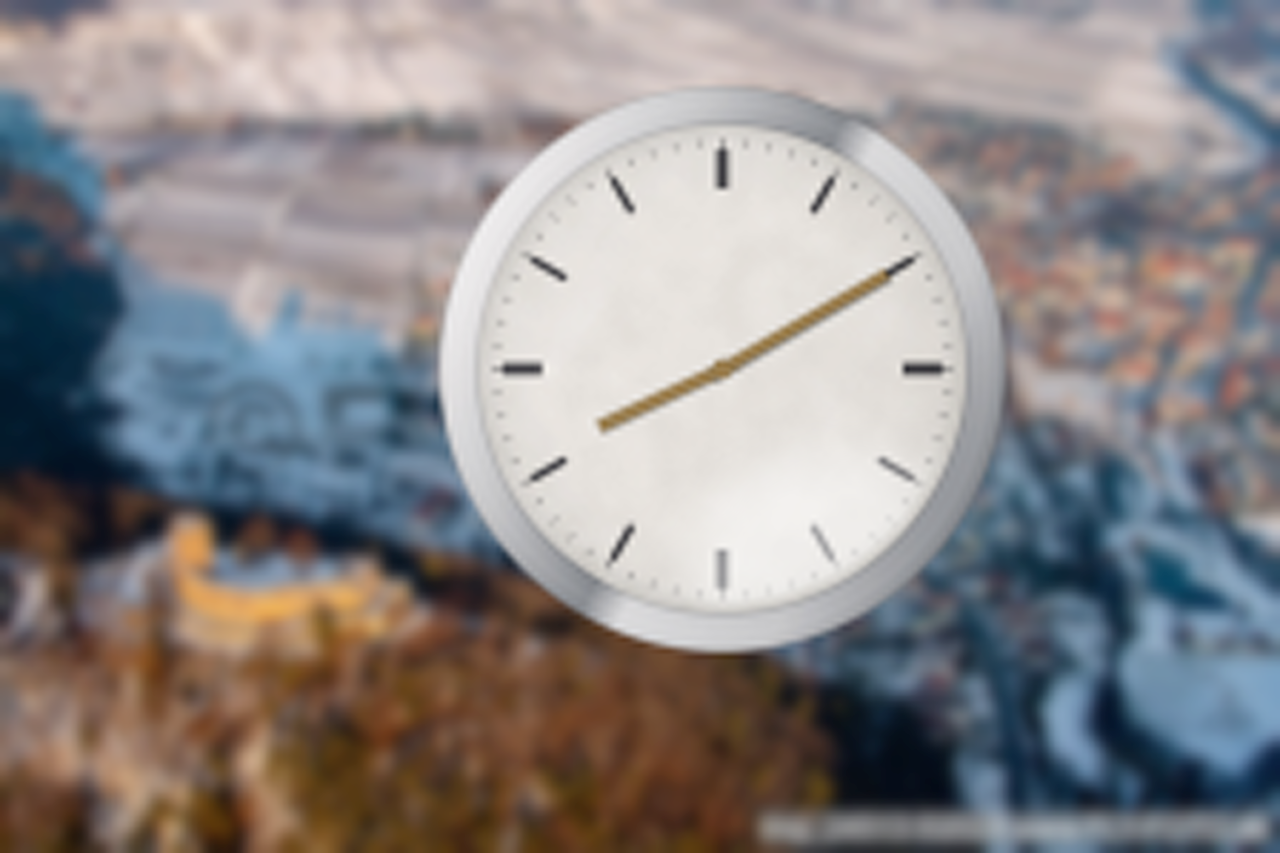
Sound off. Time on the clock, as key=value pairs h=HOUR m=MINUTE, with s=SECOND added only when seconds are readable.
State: h=8 m=10
